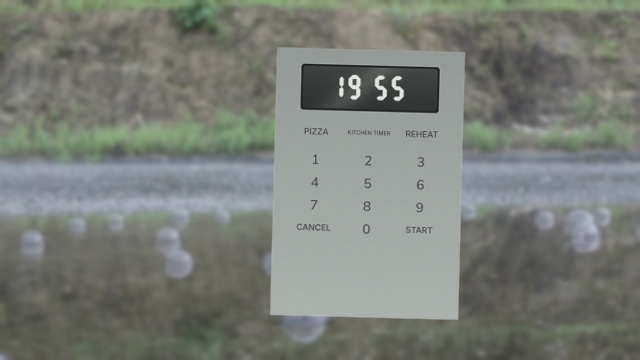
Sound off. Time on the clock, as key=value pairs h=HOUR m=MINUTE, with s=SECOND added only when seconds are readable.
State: h=19 m=55
